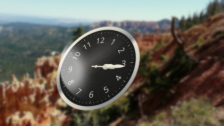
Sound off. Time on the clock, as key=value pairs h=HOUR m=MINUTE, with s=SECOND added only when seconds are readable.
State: h=3 m=16
